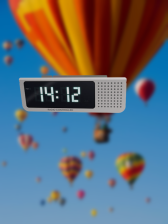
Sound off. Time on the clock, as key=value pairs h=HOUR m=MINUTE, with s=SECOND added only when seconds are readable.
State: h=14 m=12
